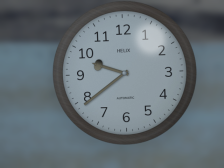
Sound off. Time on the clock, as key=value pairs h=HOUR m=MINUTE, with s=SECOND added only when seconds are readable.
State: h=9 m=39
